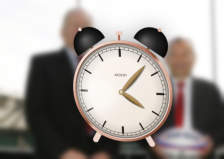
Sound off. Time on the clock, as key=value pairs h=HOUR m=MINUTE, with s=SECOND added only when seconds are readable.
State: h=4 m=7
